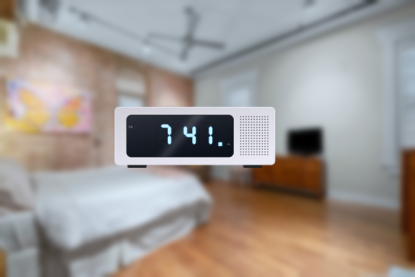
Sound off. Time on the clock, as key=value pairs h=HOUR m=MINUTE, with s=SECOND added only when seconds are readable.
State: h=7 m=41
